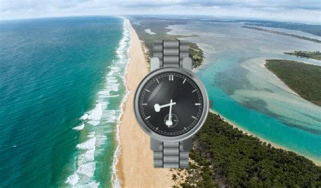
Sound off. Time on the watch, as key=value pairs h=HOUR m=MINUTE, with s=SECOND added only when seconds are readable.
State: h=8 m=31
